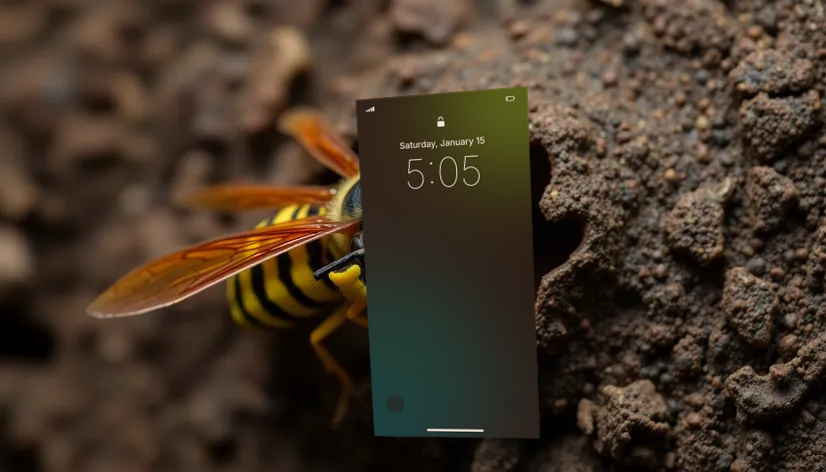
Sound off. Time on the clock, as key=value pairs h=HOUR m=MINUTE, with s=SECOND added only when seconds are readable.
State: h=5 m=5
